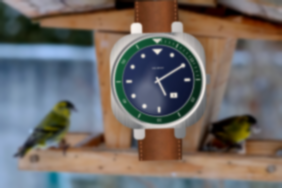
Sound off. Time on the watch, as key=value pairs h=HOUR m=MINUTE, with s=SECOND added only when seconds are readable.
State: h=5 m=10
